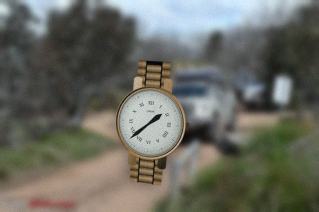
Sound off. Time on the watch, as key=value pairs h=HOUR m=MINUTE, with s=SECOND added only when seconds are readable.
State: h=1 m=38
